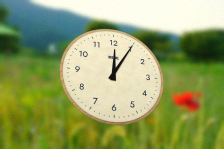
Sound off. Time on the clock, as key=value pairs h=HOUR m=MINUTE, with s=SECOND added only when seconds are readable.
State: h=12 m=5
